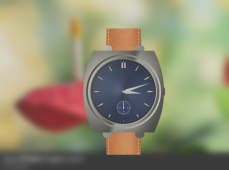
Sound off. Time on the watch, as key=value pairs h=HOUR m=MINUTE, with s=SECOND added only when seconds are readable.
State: h=3 m=12
